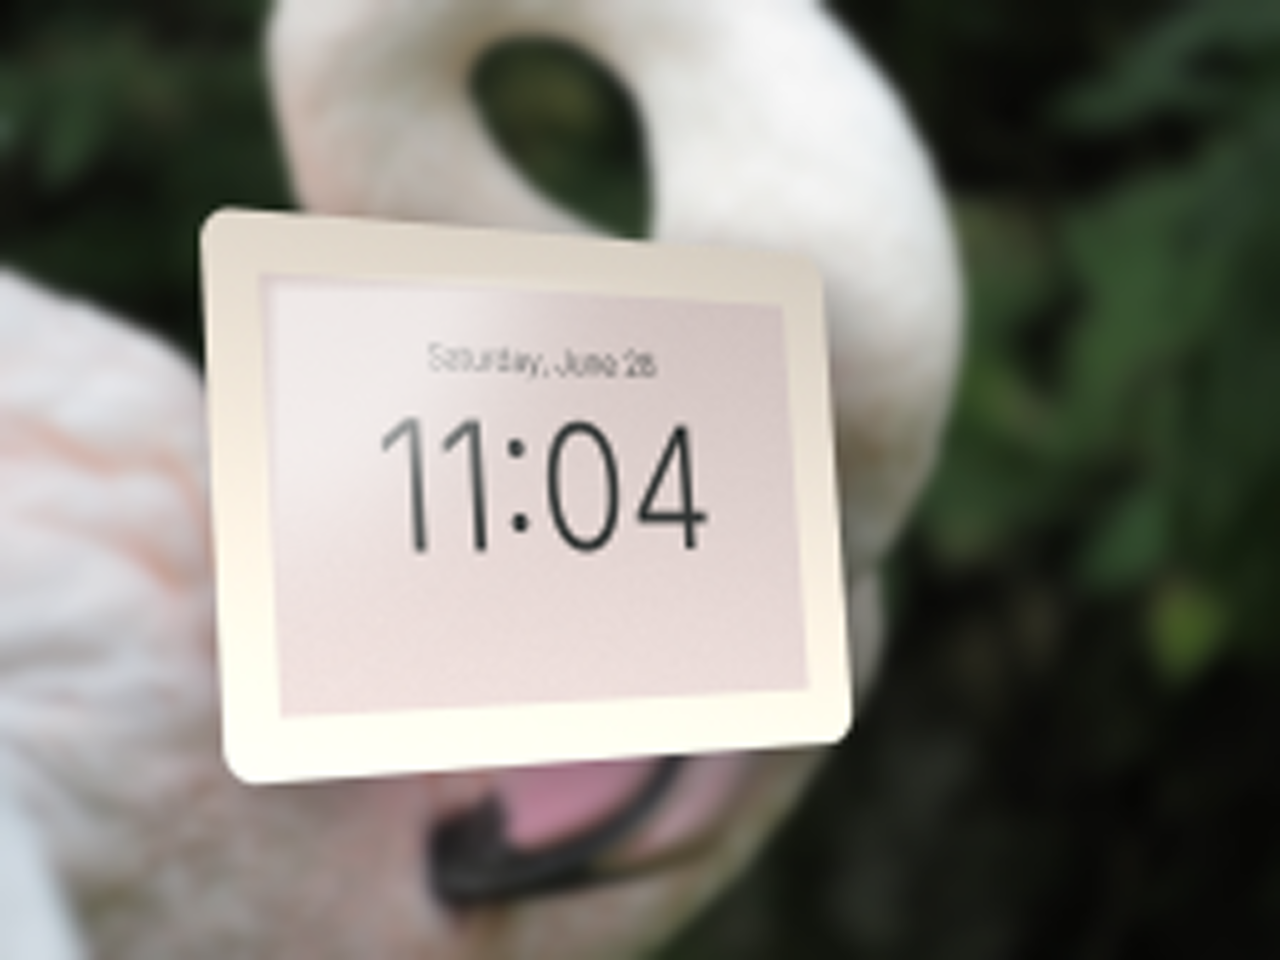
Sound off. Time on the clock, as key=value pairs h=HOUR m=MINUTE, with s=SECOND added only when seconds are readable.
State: h=11 m=4
